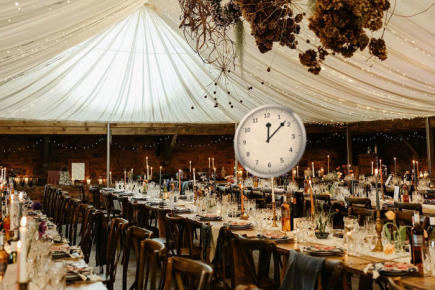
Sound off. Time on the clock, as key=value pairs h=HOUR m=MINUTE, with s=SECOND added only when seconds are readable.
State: h=12 m=8
